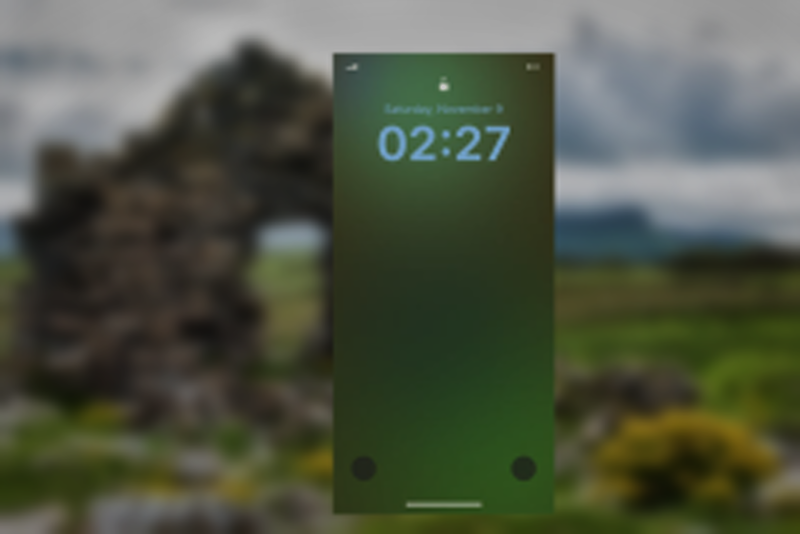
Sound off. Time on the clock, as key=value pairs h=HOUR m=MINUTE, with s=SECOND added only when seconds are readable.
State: h=2 m=27
